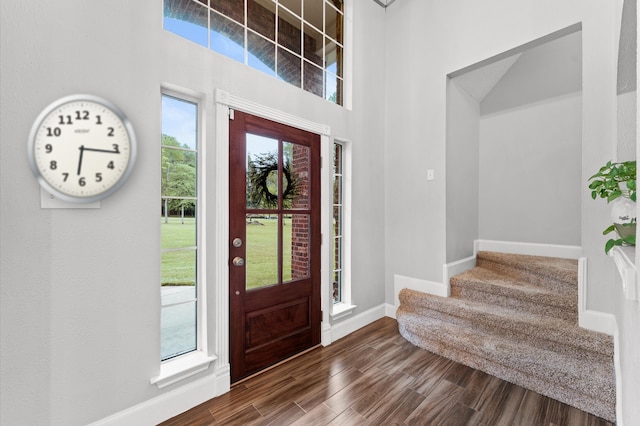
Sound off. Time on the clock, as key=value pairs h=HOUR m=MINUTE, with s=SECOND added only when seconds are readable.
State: h=6 m=16
